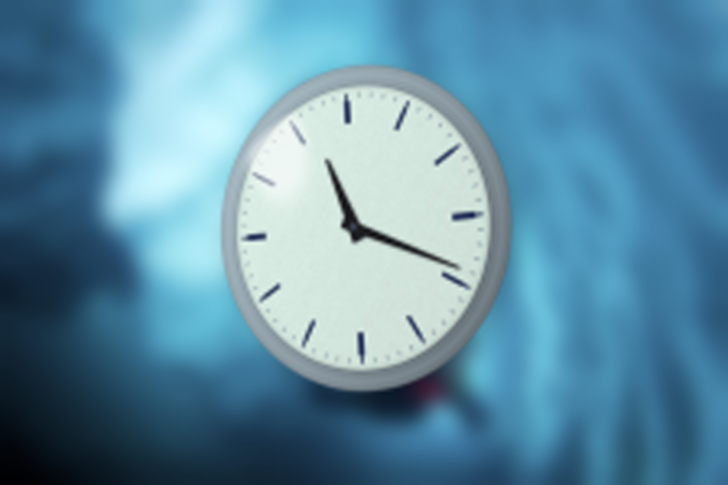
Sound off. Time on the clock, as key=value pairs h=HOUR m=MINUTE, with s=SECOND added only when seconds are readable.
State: h=11 m=19
